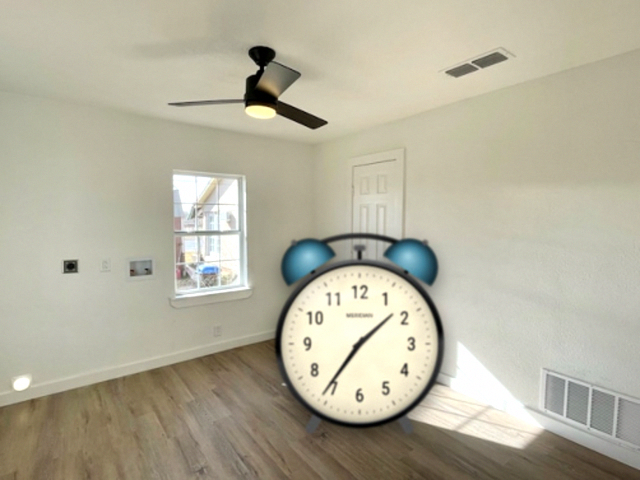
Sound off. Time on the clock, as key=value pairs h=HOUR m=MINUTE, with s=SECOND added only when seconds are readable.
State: h=1 m=36
